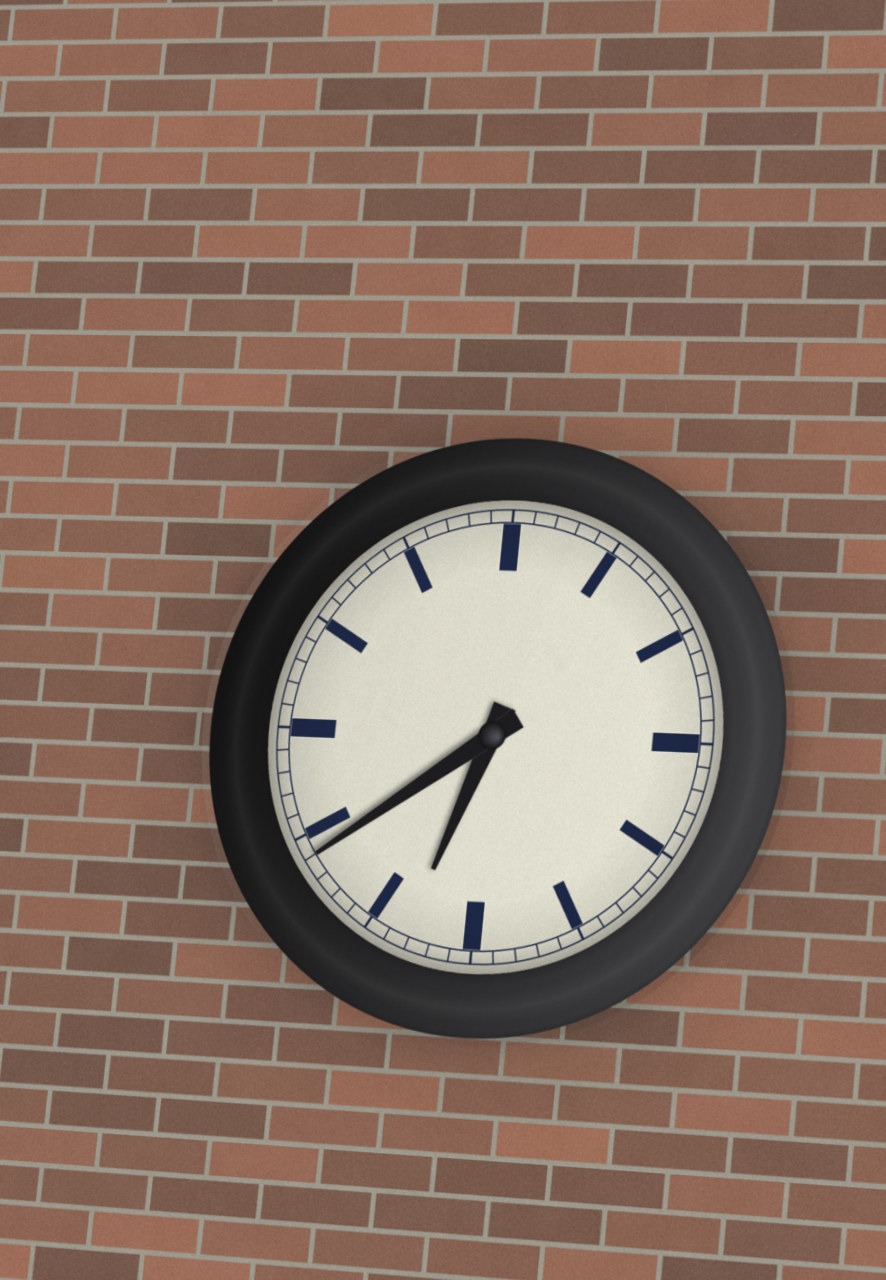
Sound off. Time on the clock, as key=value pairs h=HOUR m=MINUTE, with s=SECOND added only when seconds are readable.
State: h=6 m=39
